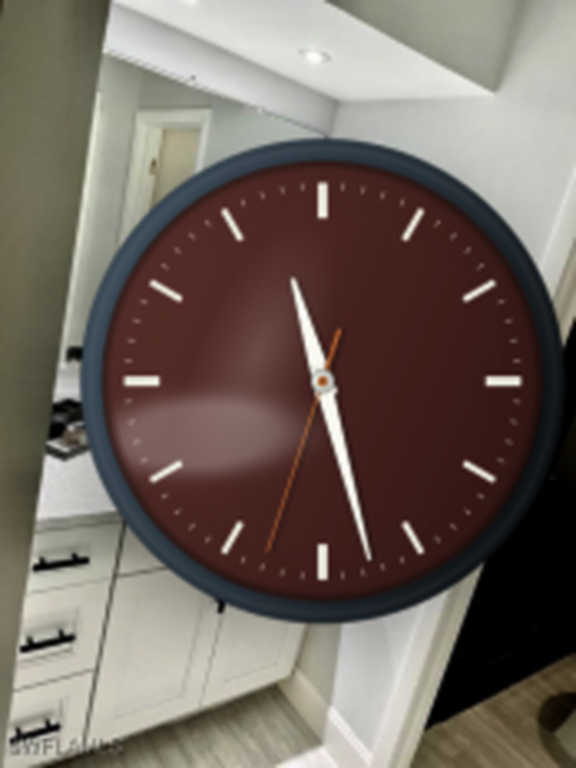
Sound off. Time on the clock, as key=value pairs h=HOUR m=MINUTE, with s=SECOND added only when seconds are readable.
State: h=11 m=27 s=33
